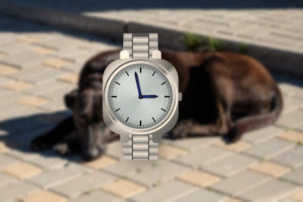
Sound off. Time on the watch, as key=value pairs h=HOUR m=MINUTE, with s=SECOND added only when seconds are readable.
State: h=2 m=58
